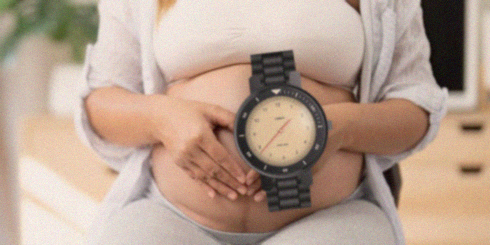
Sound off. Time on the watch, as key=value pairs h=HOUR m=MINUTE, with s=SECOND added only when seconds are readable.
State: h=1 m=38
